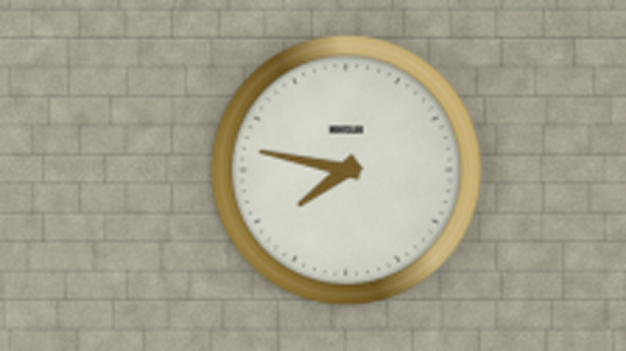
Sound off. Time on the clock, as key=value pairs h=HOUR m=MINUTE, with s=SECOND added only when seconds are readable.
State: h=7 m=47
